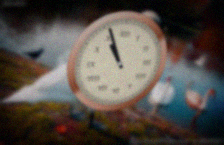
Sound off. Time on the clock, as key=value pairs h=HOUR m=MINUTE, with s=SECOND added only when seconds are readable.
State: h=10 m=56
